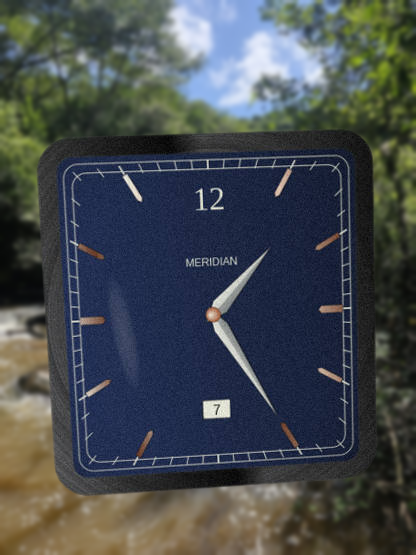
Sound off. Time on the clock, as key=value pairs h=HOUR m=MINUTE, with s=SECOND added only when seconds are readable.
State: h=1 m=25
